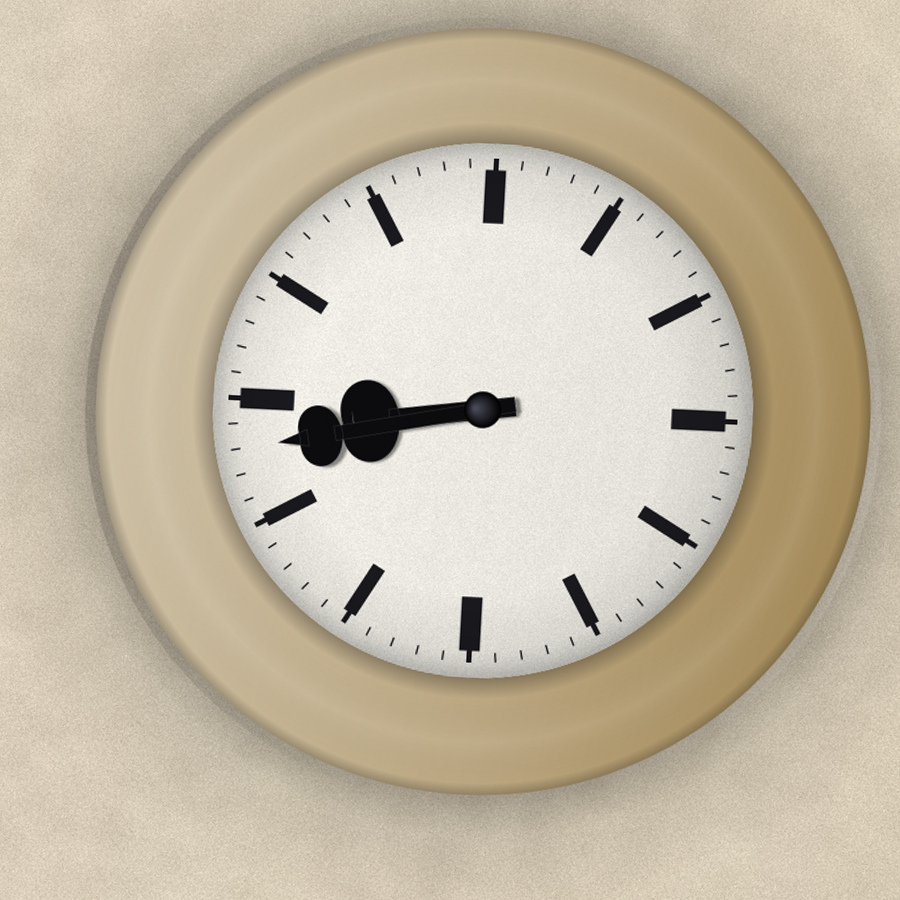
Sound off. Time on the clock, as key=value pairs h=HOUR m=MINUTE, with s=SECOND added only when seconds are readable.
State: h=8 m=43
